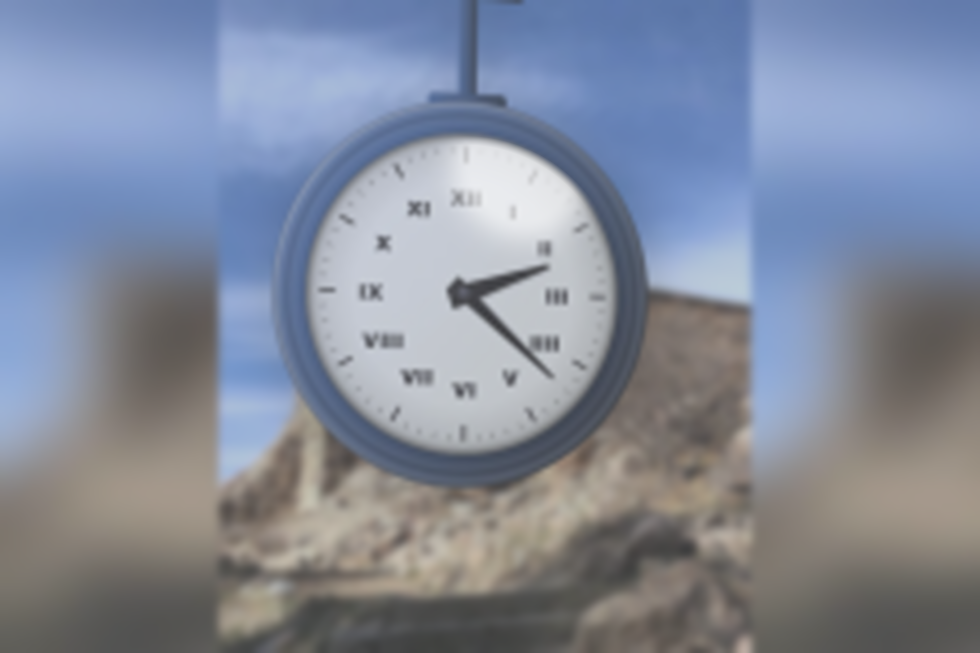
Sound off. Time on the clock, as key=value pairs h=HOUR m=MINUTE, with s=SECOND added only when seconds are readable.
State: h=2 m=22
